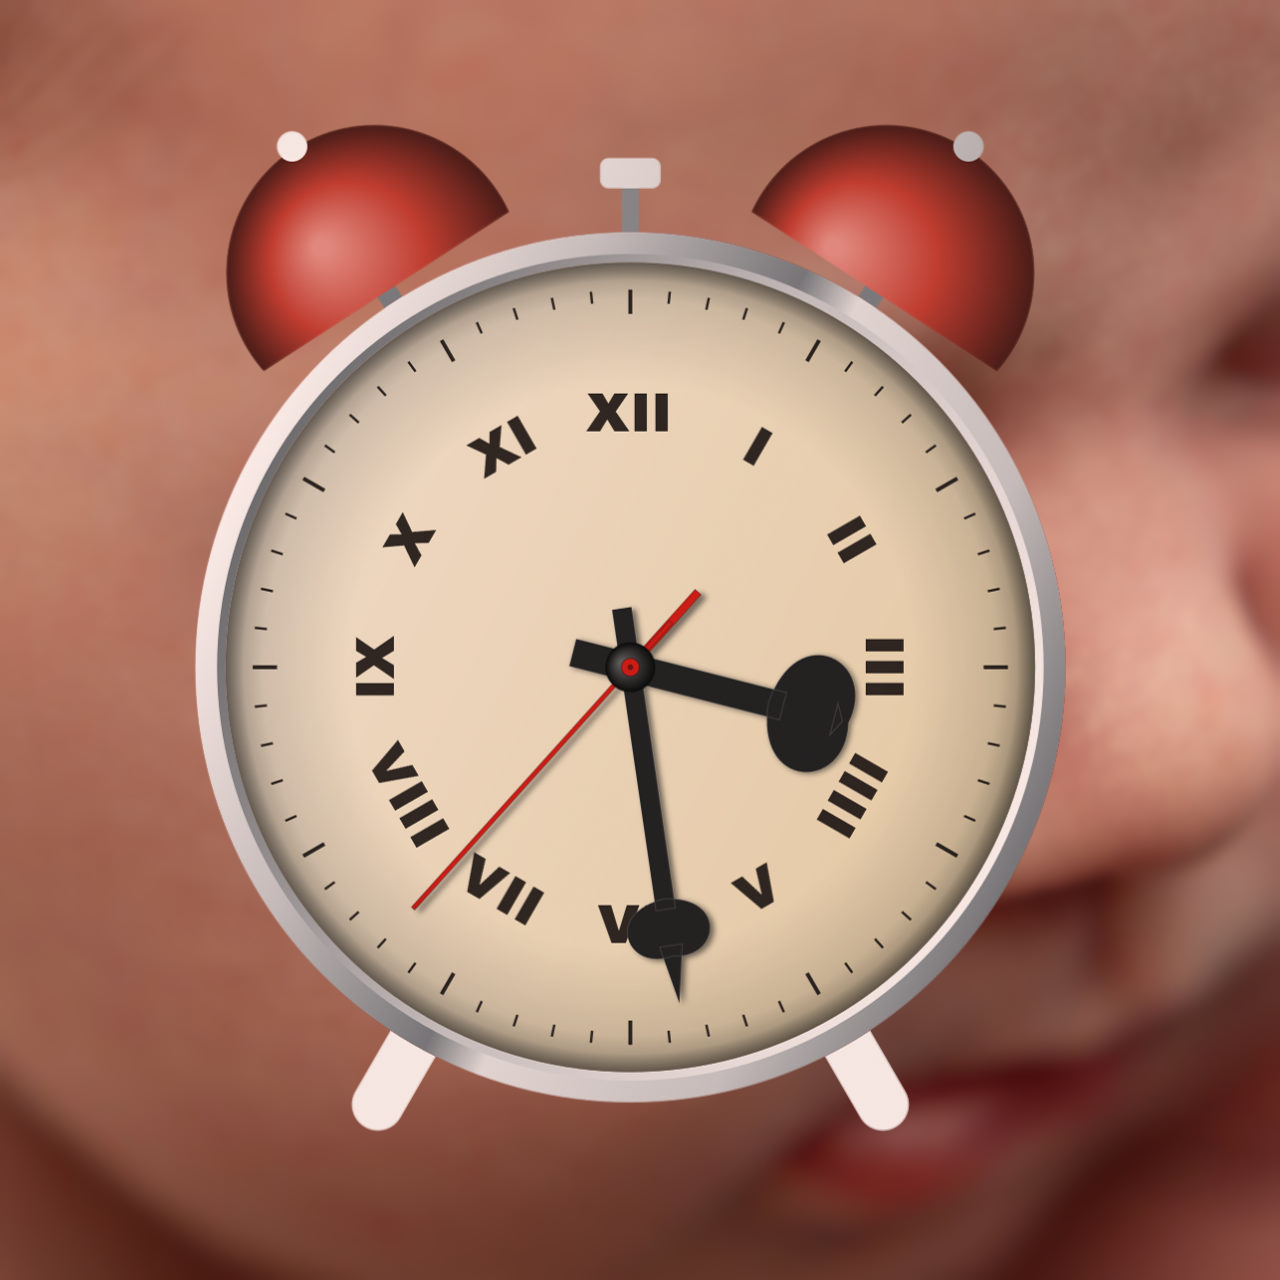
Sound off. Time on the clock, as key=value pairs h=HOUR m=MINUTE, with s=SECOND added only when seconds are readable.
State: h=3 m=28 s=37
